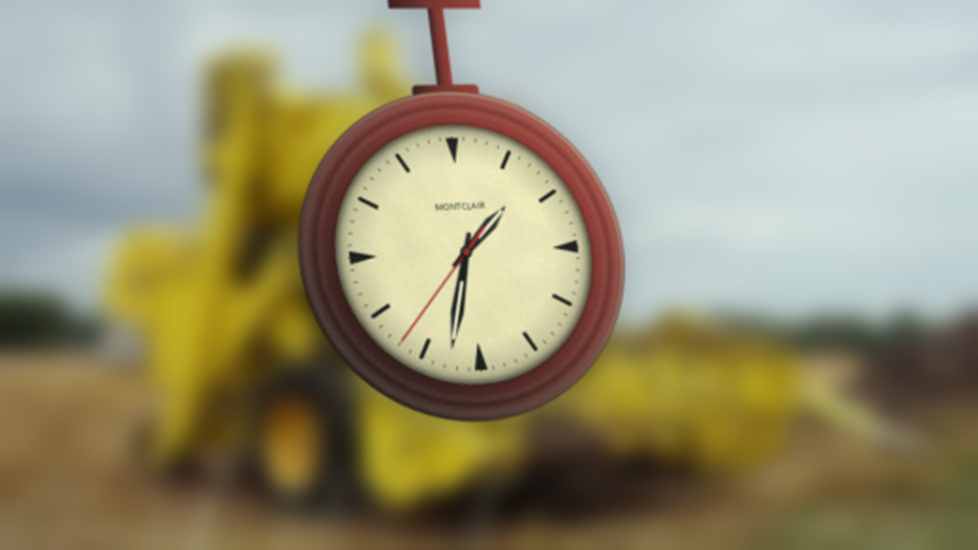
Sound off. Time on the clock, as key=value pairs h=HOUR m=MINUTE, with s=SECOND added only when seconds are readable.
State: h=1 m=32 s=37
